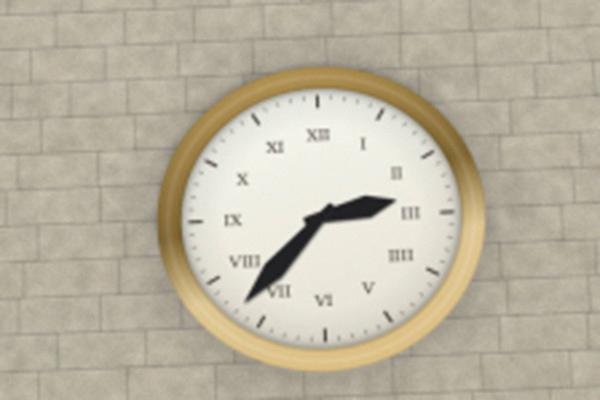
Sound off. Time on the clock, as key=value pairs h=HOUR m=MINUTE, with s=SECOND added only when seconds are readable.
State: h=2 m=37
